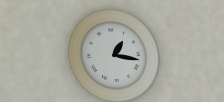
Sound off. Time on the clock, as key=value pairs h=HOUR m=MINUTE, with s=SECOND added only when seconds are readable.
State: h=1 m=17
